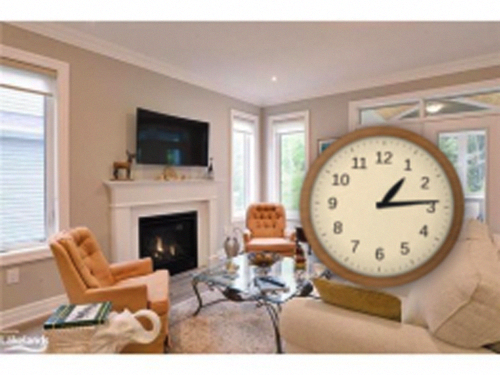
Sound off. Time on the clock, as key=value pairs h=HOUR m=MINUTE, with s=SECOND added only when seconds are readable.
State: h=1 m=14
